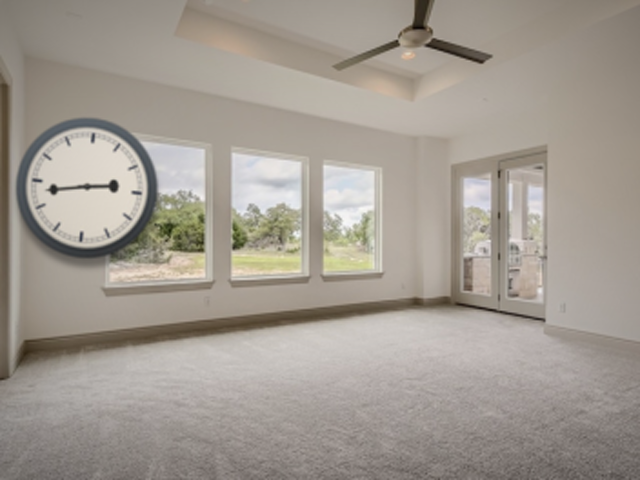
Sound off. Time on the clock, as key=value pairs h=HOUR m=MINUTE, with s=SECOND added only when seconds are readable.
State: h=2 m=43
